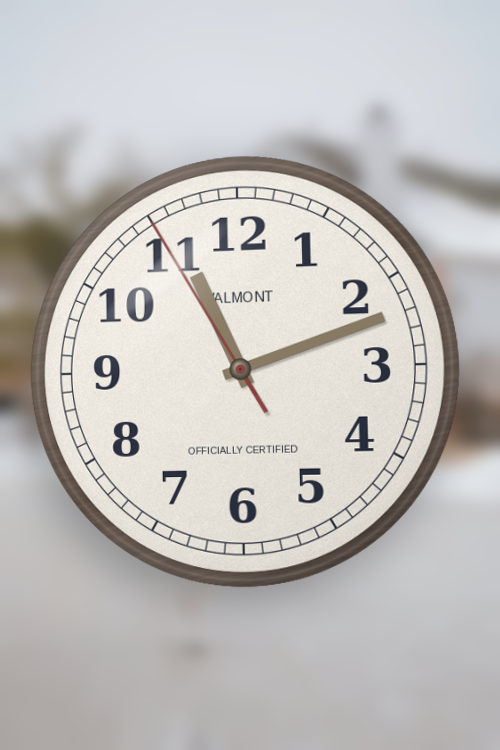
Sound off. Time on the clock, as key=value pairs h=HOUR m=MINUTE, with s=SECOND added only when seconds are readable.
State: h=11 m=11 s=55
